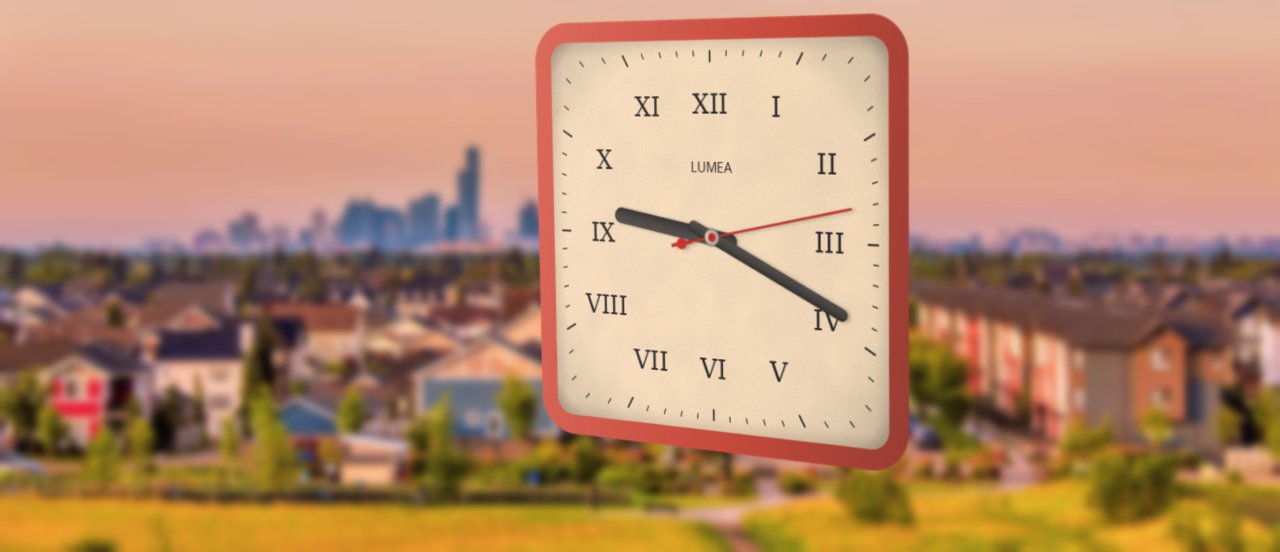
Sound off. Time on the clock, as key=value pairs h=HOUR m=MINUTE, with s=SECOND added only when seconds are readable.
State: h=9 m=19 s=13
